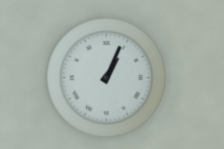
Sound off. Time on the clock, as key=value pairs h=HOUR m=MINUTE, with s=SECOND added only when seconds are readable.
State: h=1 m=4
